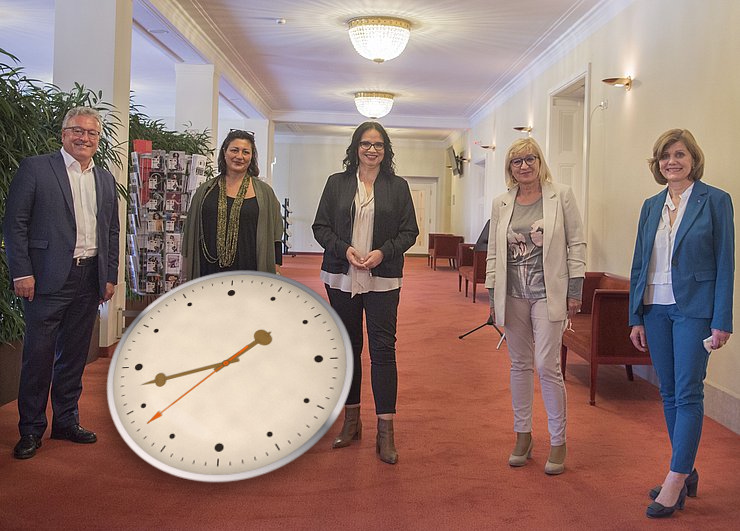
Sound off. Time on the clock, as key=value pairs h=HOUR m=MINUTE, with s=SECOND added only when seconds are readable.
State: h=1 m=42 s=38
